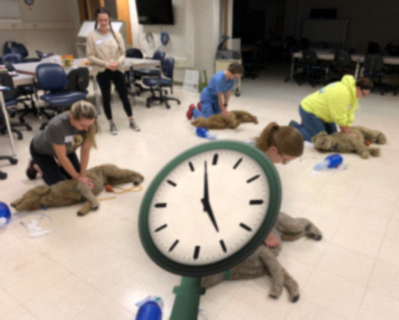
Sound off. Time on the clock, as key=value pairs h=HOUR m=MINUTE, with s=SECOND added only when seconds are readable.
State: h=4 m=58
